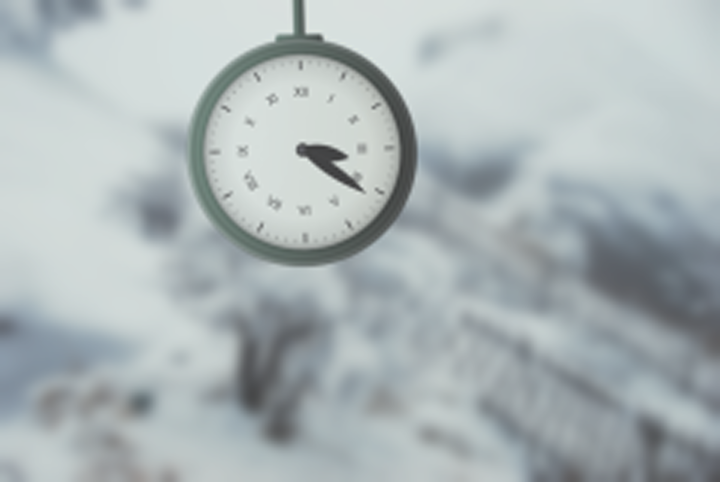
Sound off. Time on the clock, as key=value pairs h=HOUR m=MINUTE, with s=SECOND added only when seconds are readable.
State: h=3 m=21
